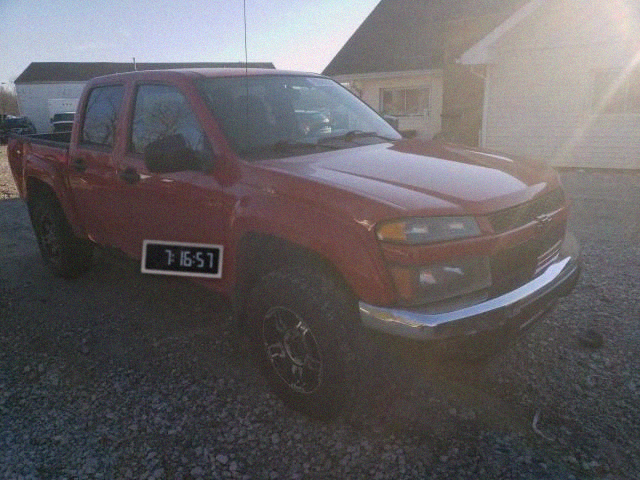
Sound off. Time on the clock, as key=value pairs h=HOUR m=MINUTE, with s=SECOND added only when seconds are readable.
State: h=7 m=16 s=57
